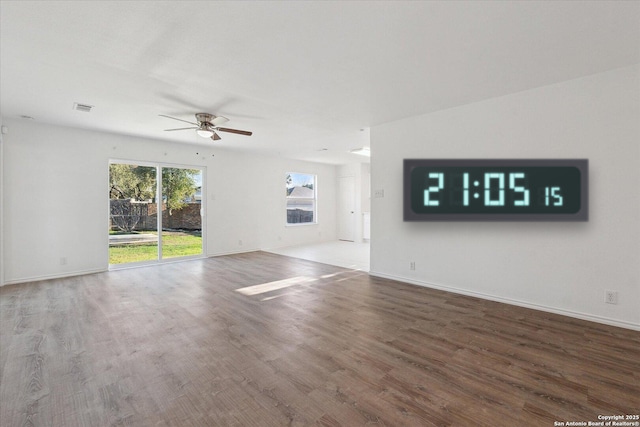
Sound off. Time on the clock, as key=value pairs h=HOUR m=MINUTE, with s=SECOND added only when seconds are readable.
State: h=21 m=5 s=15
